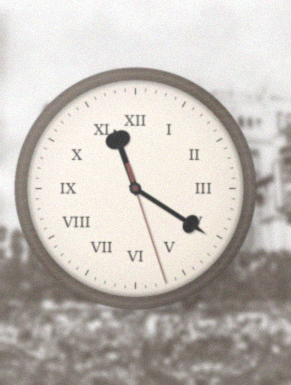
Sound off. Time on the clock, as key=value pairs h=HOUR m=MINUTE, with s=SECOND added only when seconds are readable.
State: h=11 m=20 s=27
